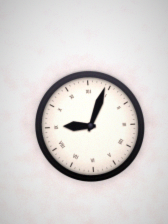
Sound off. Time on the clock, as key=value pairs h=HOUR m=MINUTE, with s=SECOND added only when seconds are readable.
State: h=9 m=4
